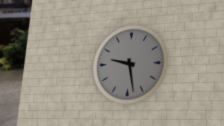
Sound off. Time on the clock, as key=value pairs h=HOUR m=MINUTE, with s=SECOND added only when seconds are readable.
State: h=9 m=28
